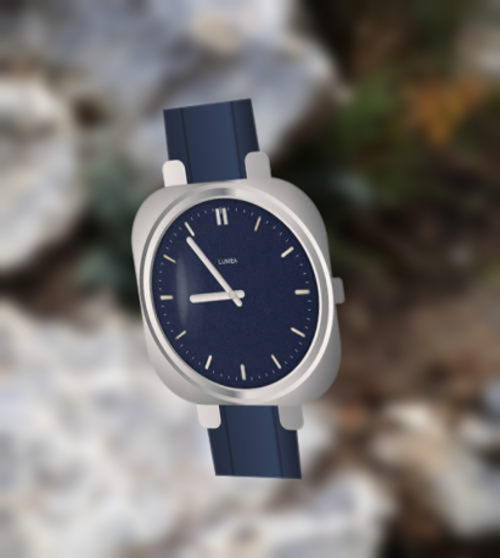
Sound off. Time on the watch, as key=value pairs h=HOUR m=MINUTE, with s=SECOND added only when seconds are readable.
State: h=8 m=54
